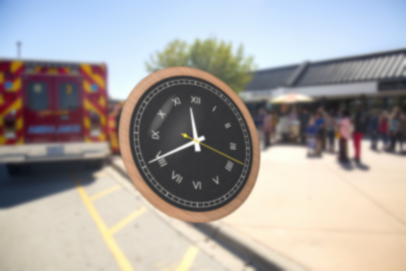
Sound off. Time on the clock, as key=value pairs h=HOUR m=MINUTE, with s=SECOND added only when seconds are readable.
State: h=11 m=40 s=18
